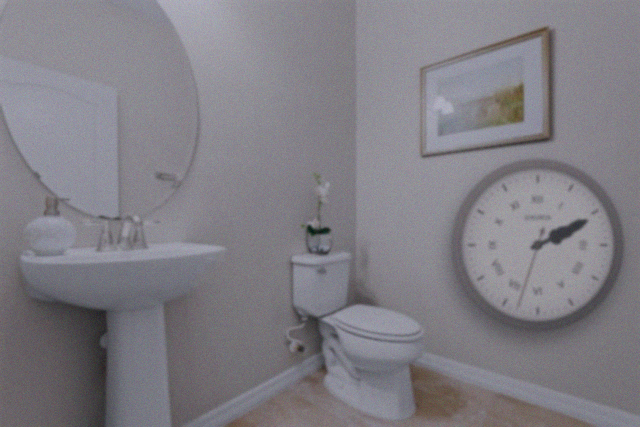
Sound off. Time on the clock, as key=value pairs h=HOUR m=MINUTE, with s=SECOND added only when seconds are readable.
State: h=2 m=10 s=33
